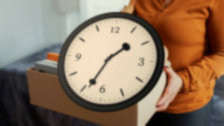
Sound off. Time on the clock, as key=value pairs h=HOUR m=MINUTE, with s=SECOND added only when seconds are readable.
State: h=1 m=34
